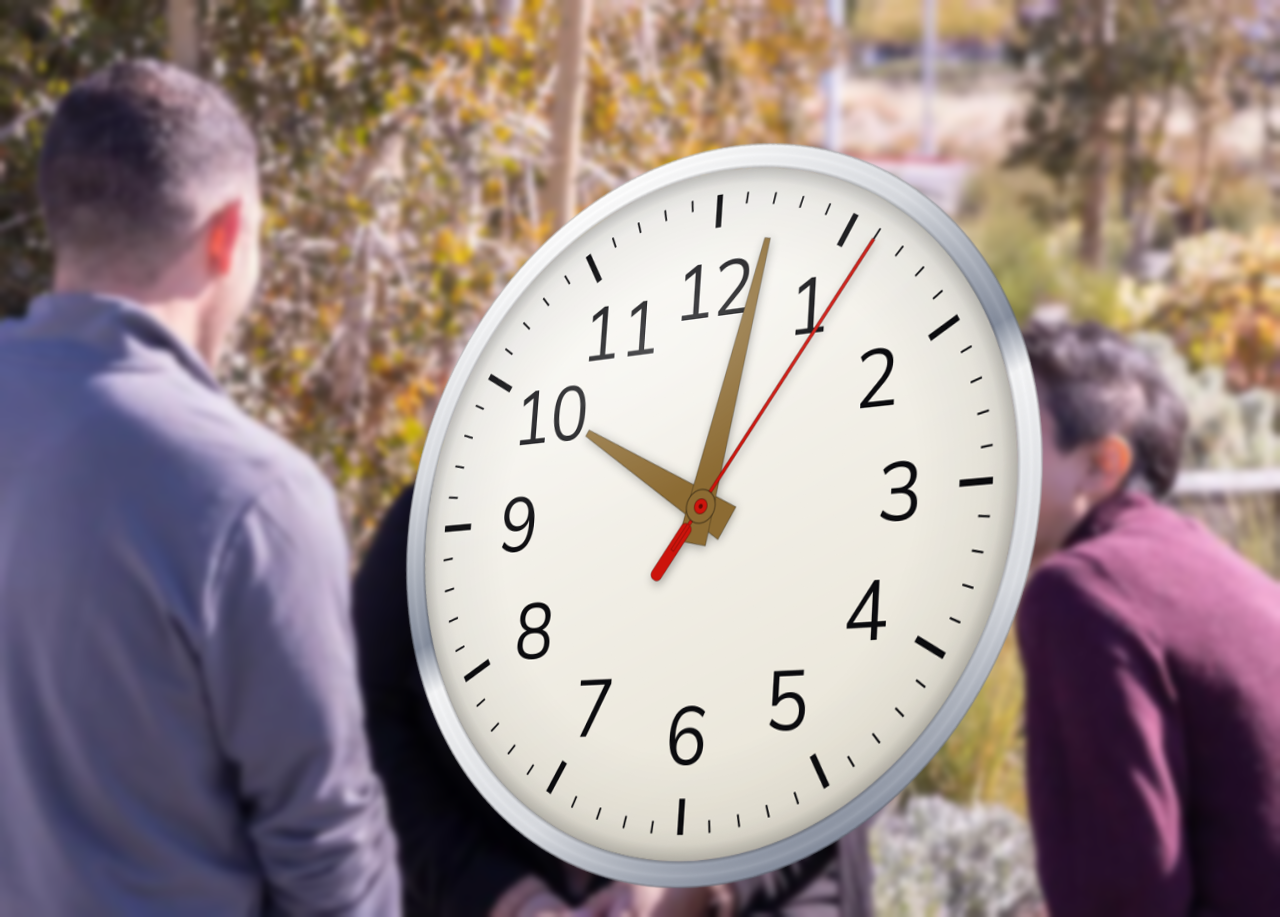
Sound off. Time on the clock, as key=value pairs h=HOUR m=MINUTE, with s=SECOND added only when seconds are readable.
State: h=10 m=2 s=6
